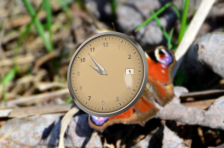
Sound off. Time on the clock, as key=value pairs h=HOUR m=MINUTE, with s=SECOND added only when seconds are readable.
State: h=9 m=53
